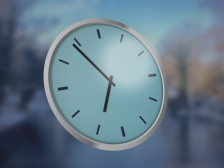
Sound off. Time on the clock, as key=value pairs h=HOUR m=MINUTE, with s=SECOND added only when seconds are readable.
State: h=6 m=54
